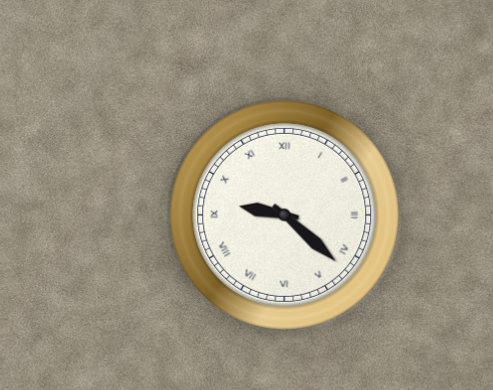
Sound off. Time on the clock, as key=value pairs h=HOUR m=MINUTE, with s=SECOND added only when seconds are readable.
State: h=9 m=22
